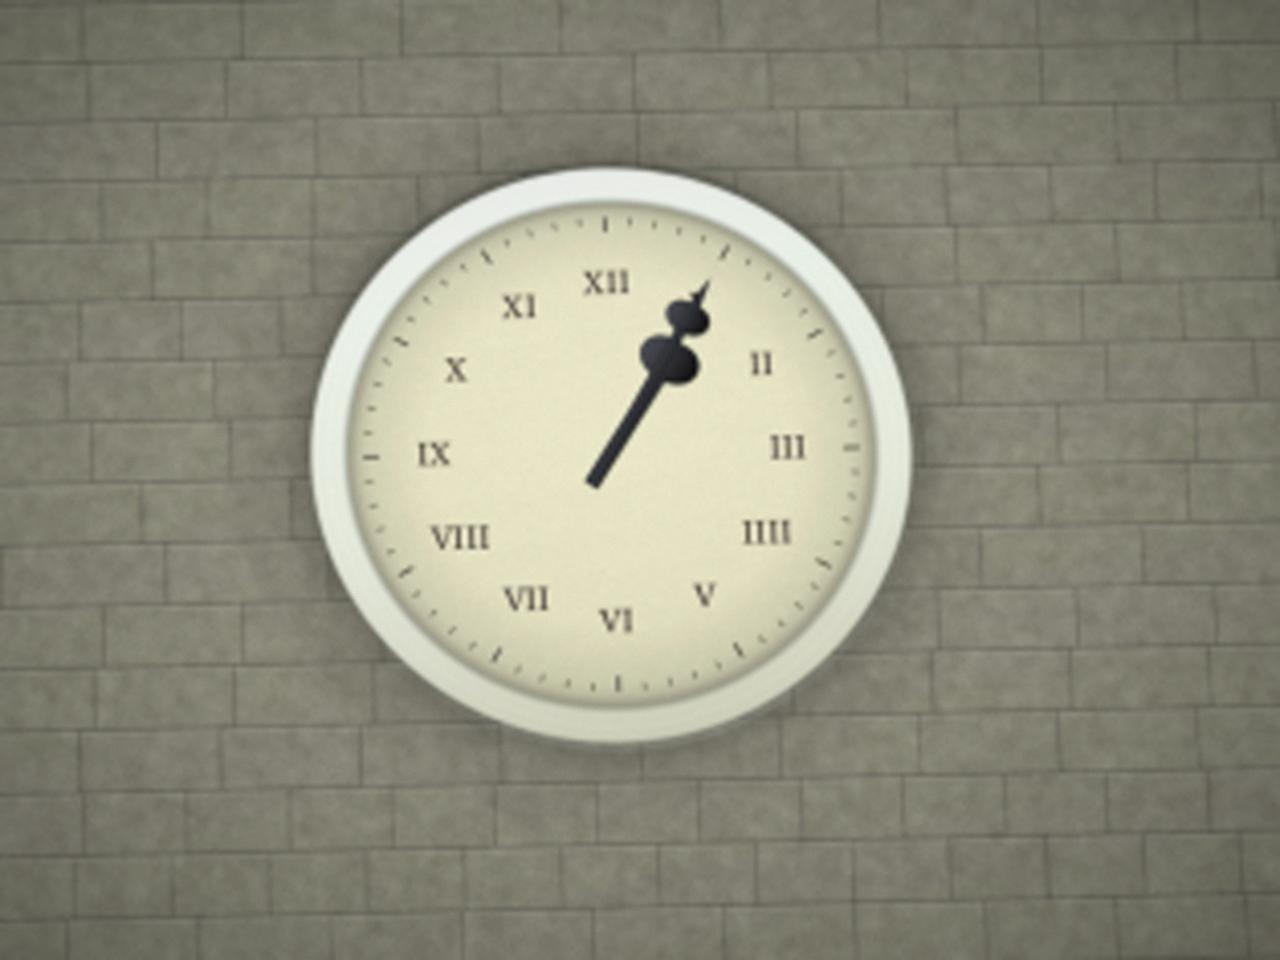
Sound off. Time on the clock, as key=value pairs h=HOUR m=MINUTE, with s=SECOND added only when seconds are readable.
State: h=1 m=5
